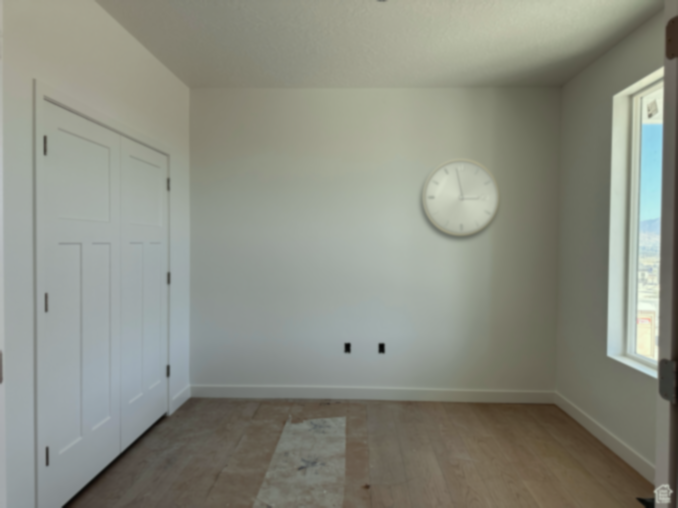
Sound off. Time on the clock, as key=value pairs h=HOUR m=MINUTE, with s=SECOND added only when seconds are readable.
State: h=2 m=58
